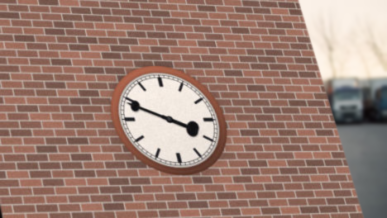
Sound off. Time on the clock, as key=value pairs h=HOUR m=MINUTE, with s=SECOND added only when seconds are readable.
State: h=3 m=49
